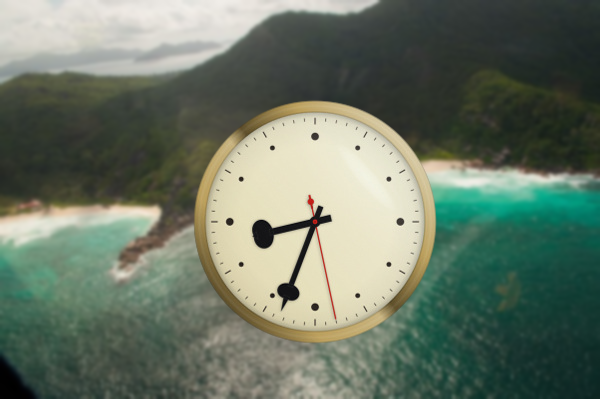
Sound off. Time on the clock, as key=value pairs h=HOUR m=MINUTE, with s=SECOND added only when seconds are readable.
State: h=8 m=33 s=28
